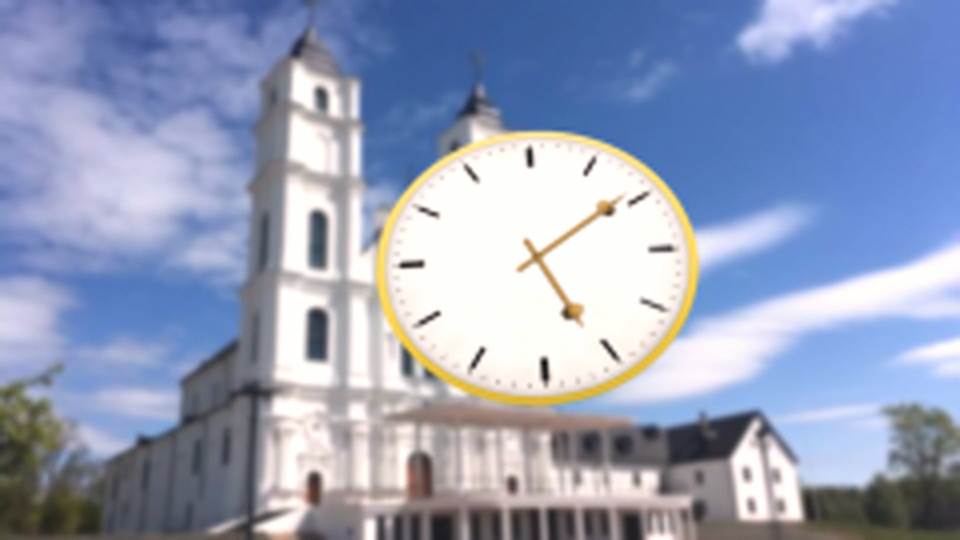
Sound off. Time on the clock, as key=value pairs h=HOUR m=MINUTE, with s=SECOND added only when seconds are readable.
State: h=5 m=9
